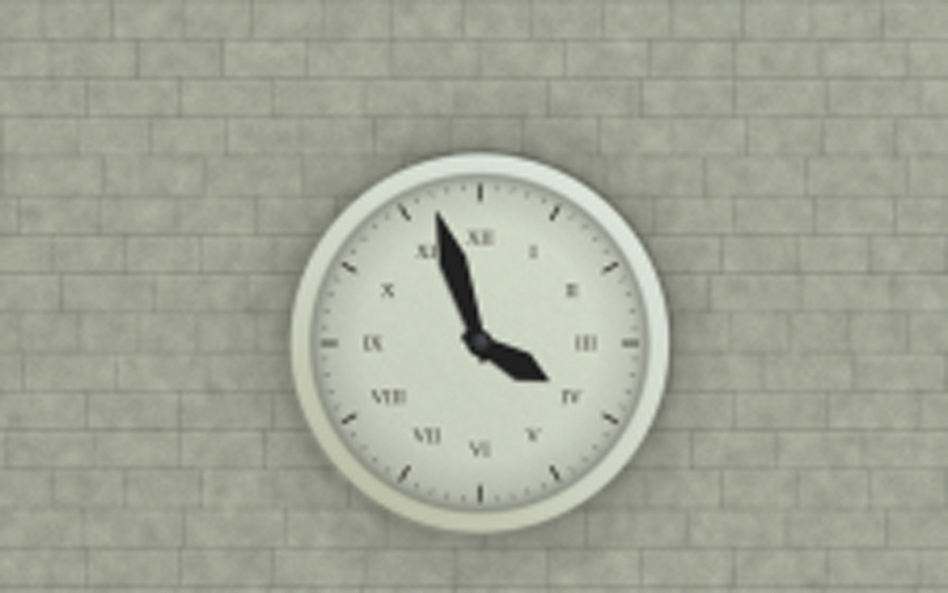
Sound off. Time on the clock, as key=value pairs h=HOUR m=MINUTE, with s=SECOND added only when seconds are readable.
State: h=3 m=57
